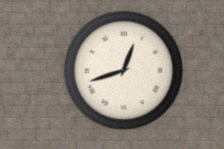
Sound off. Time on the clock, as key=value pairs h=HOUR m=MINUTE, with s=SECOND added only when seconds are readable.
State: h=12 m=42
